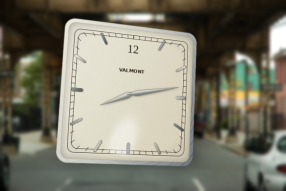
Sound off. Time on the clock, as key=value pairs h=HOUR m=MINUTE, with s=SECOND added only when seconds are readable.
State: h=8 m=13
